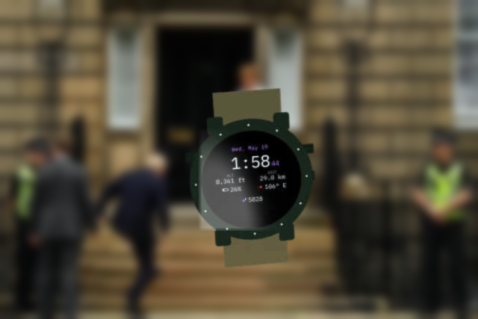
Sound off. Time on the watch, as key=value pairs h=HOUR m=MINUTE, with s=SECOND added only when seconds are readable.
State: h=1 m=58
